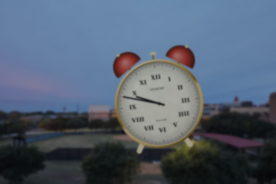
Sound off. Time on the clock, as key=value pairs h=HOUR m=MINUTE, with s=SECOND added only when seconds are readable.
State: h=9 m=48
